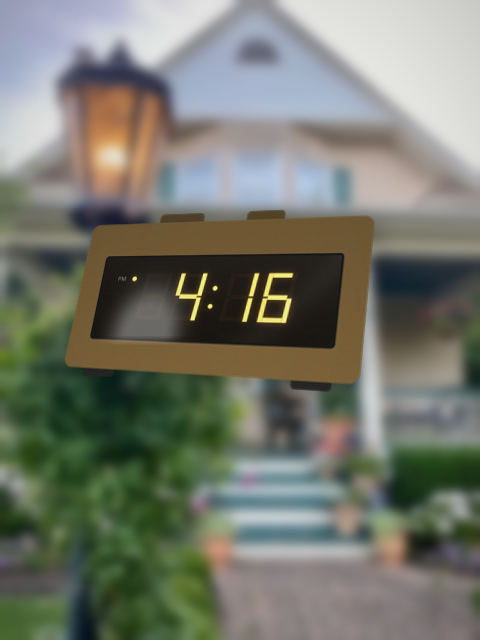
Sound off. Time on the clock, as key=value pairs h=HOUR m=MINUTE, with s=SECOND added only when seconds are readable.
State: h=4 m=16
